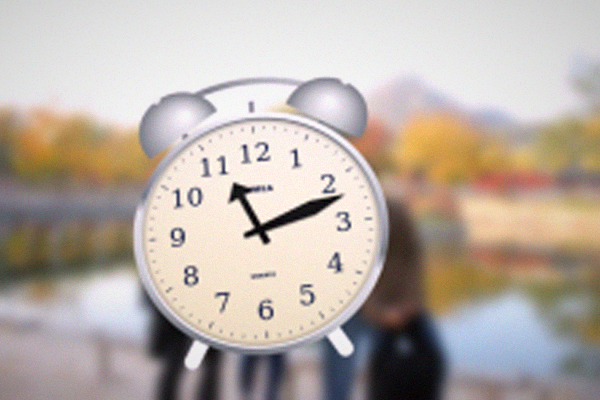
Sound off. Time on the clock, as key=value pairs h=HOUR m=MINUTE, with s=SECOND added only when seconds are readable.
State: h=11 m=12
